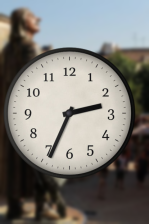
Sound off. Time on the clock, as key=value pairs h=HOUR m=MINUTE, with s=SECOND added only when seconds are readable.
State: h=2 m=34
